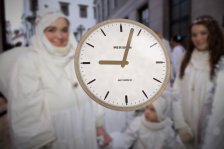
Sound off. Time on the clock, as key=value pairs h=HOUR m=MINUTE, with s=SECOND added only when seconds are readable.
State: h=9 m=3
